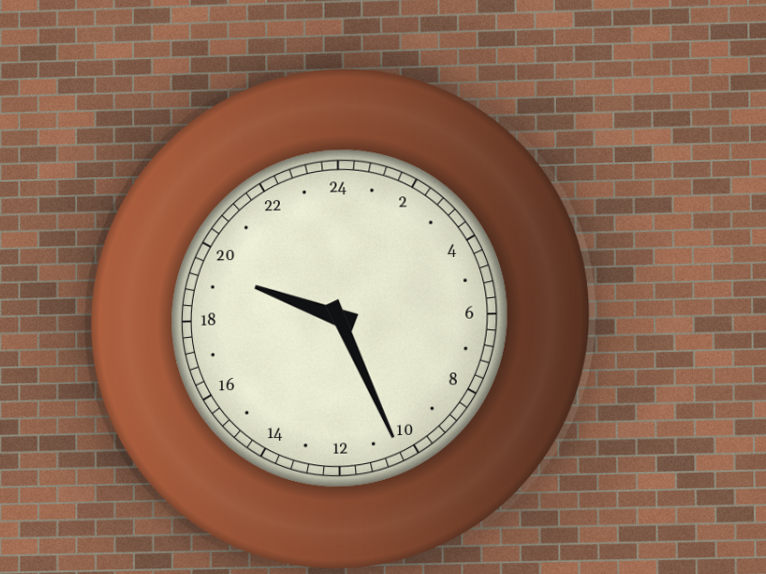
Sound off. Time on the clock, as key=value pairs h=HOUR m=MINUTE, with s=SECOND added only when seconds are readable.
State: h=19 m=26
